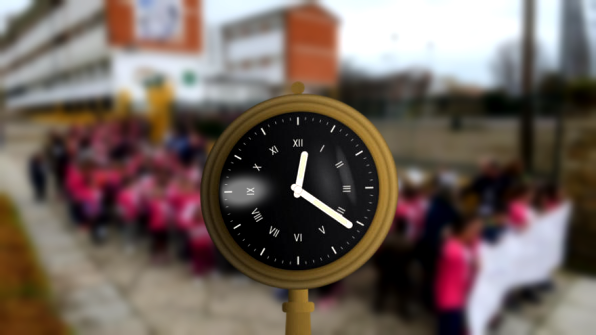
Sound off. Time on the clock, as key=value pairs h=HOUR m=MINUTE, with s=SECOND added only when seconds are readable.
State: h=12 m=21
